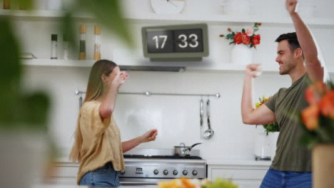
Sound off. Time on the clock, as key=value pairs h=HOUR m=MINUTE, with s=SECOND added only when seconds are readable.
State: h=17 m=33
